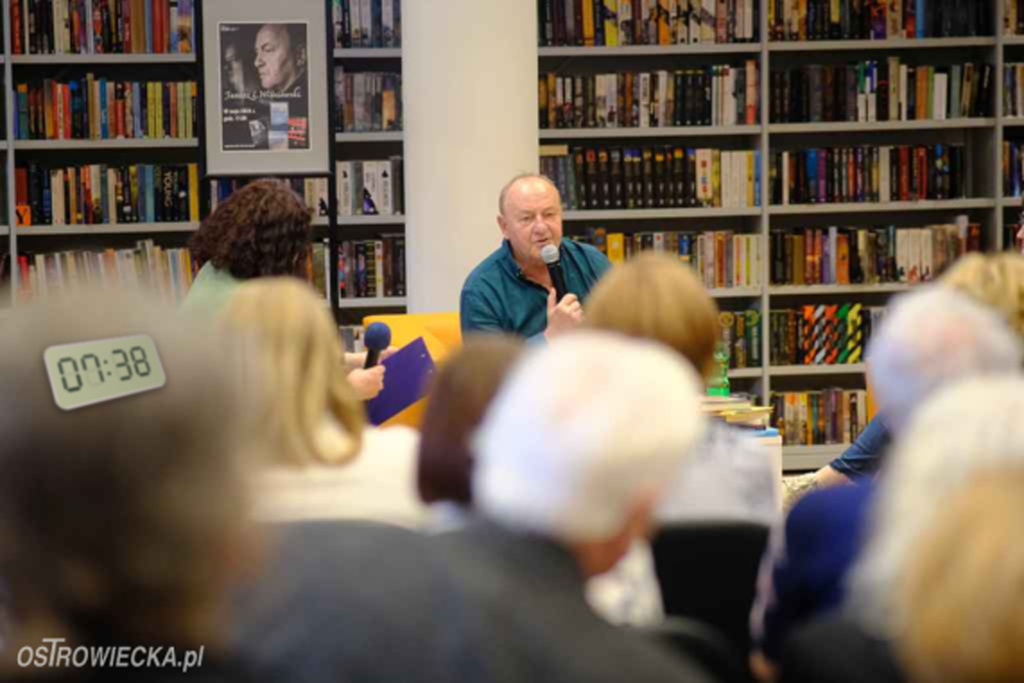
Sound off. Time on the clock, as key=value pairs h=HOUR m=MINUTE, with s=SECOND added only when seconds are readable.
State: h=7 m=38
